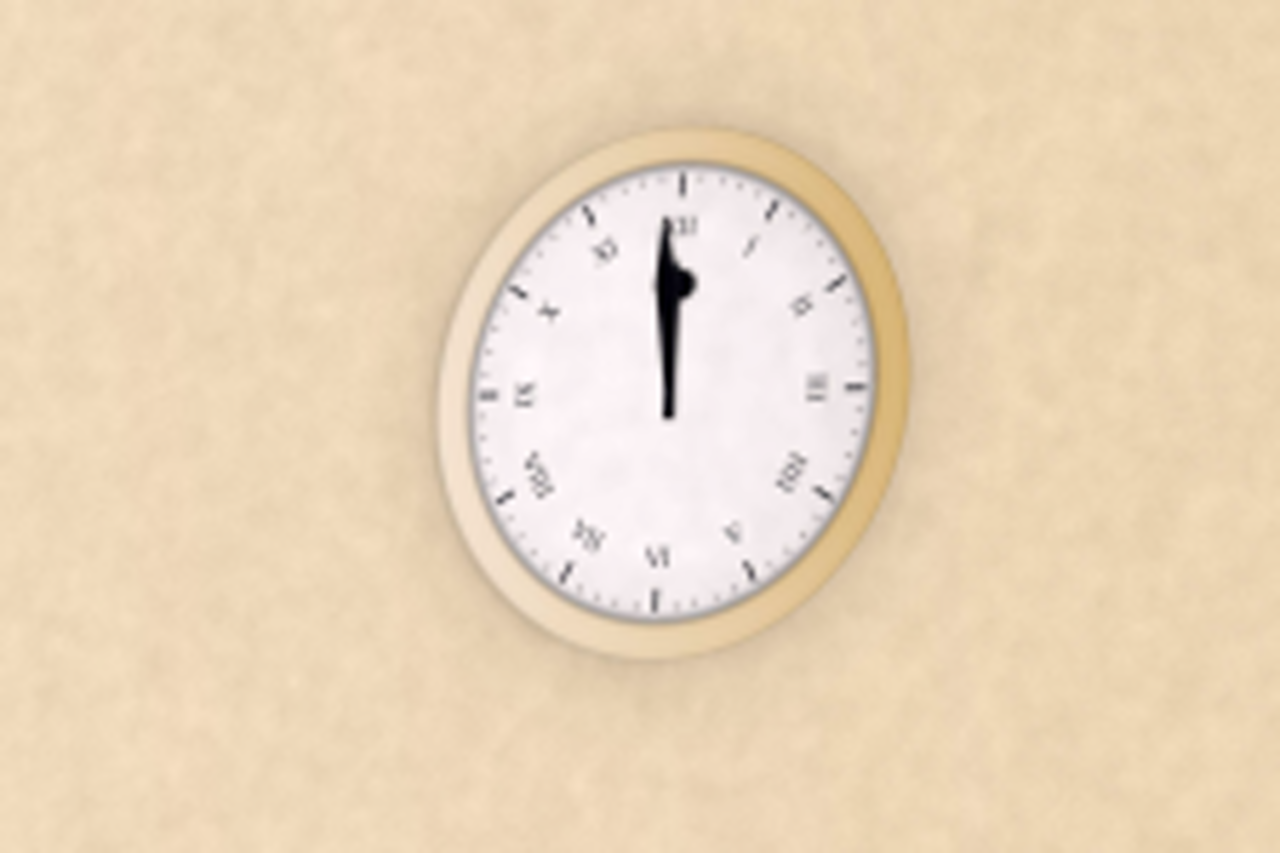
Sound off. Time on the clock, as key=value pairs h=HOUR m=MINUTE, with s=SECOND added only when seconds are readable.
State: h=11 m=59
